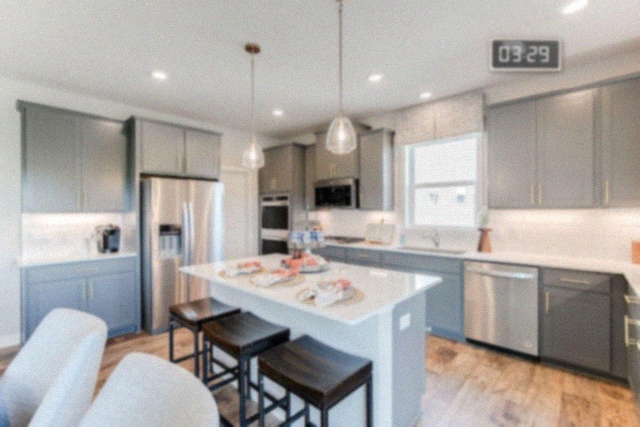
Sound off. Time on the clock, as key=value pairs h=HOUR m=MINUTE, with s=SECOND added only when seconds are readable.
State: h=3 m=29
